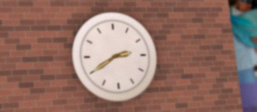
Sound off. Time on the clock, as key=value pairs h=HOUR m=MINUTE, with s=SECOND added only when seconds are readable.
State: h=2 m=40
